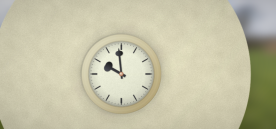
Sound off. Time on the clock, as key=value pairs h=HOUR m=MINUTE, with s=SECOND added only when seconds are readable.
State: h=9 m=59
